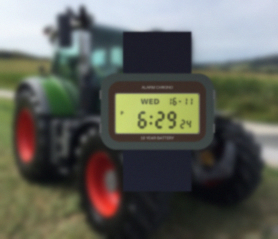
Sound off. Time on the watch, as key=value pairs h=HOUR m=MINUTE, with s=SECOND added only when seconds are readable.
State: h=6 m=29
